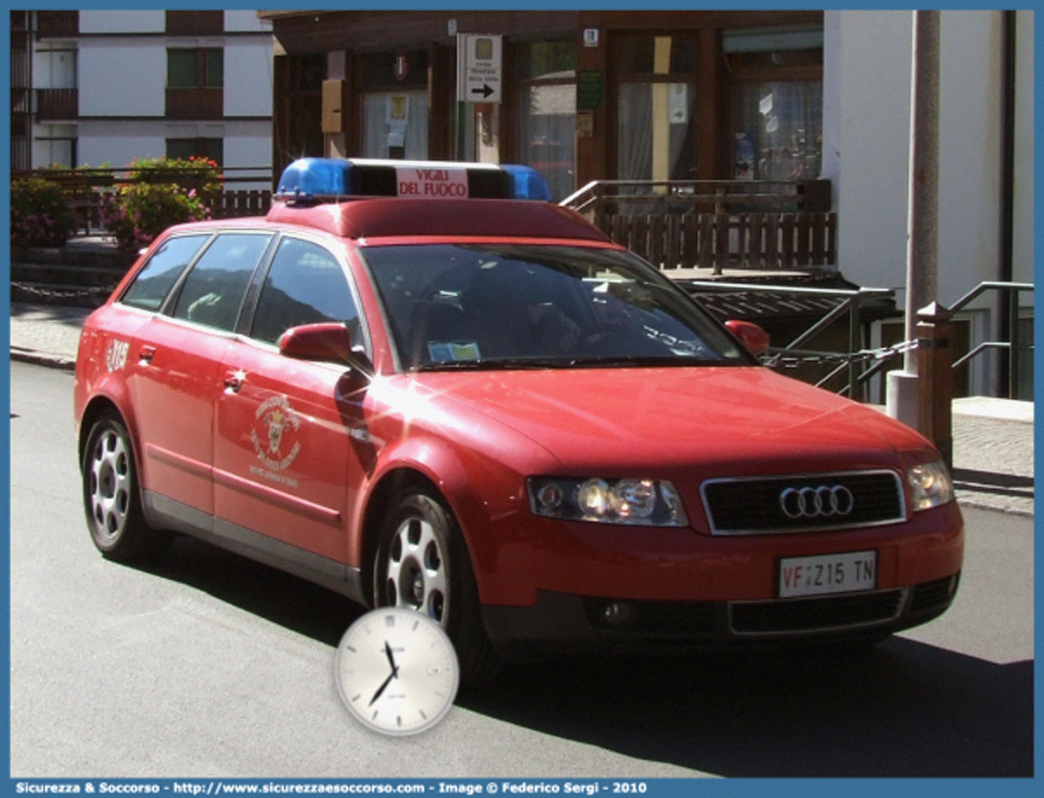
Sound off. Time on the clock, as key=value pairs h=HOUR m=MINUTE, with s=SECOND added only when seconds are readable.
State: h=11 m=37
